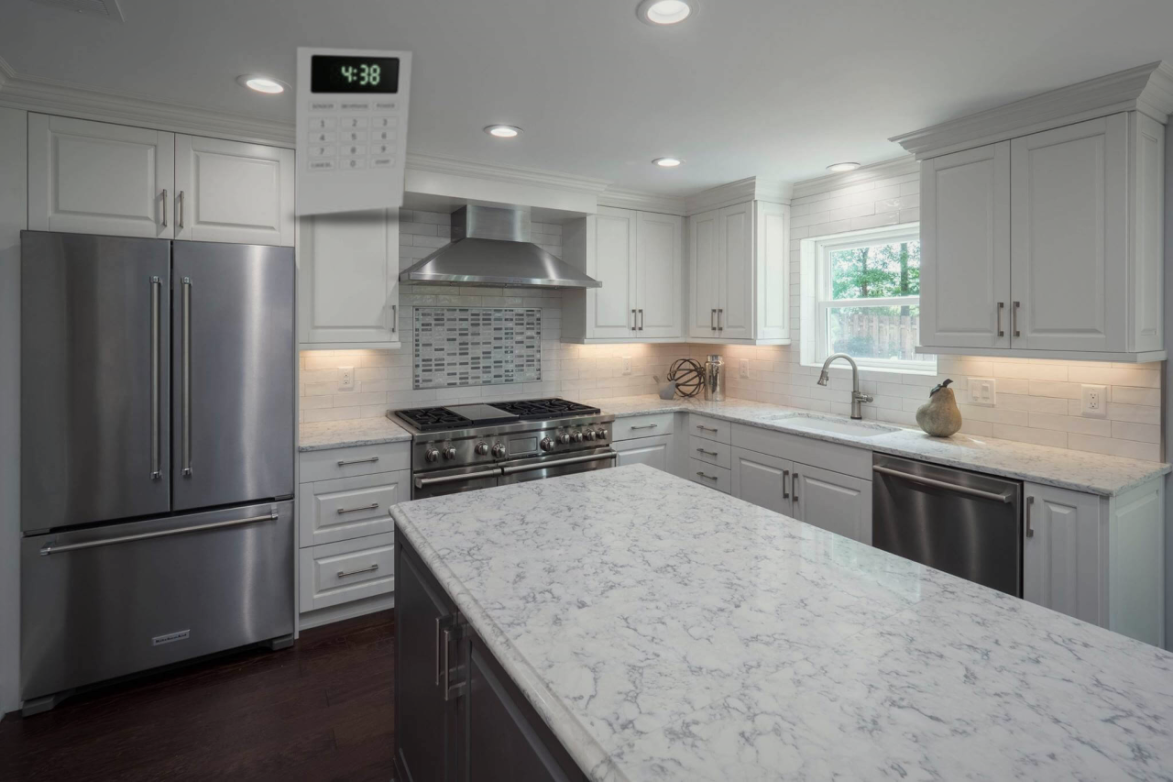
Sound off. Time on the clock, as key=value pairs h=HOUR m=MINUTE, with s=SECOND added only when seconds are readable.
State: h=4 m=38
